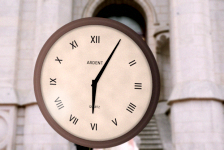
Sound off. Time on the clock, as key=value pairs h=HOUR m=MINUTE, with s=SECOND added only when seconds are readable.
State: h=6 m=5
